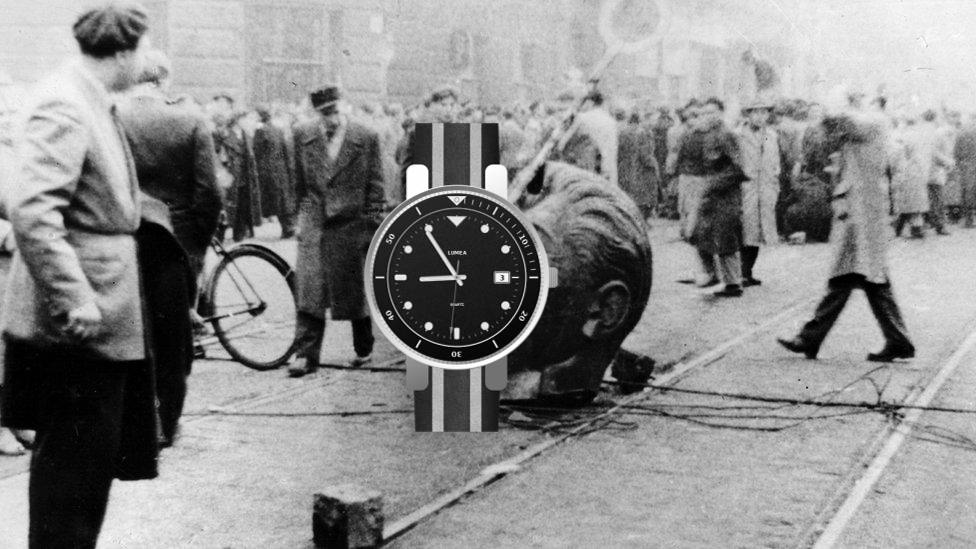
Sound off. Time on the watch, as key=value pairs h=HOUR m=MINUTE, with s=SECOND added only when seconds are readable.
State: h=8 m=54 s=31
